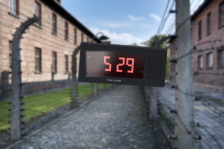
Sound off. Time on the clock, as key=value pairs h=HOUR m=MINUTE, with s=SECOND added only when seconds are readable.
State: h=5 m=29
